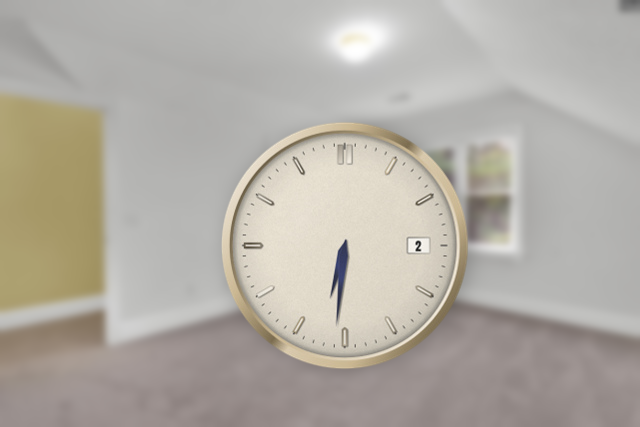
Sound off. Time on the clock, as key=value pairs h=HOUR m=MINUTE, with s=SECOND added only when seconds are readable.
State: h=6 m=31
